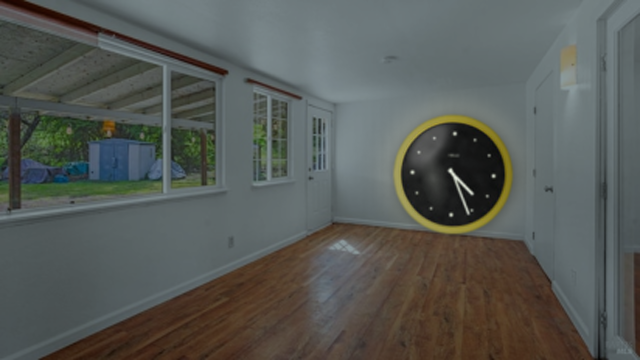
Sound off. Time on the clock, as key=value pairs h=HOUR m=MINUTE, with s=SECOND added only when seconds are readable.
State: h=4 m=26
